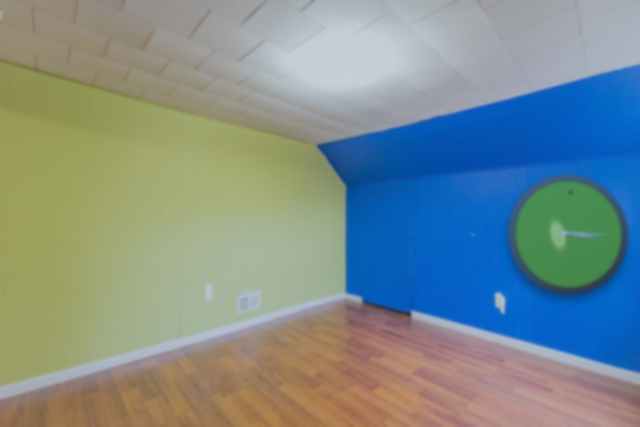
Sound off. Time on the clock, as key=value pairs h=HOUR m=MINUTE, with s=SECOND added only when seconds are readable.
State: h=3 m=15
